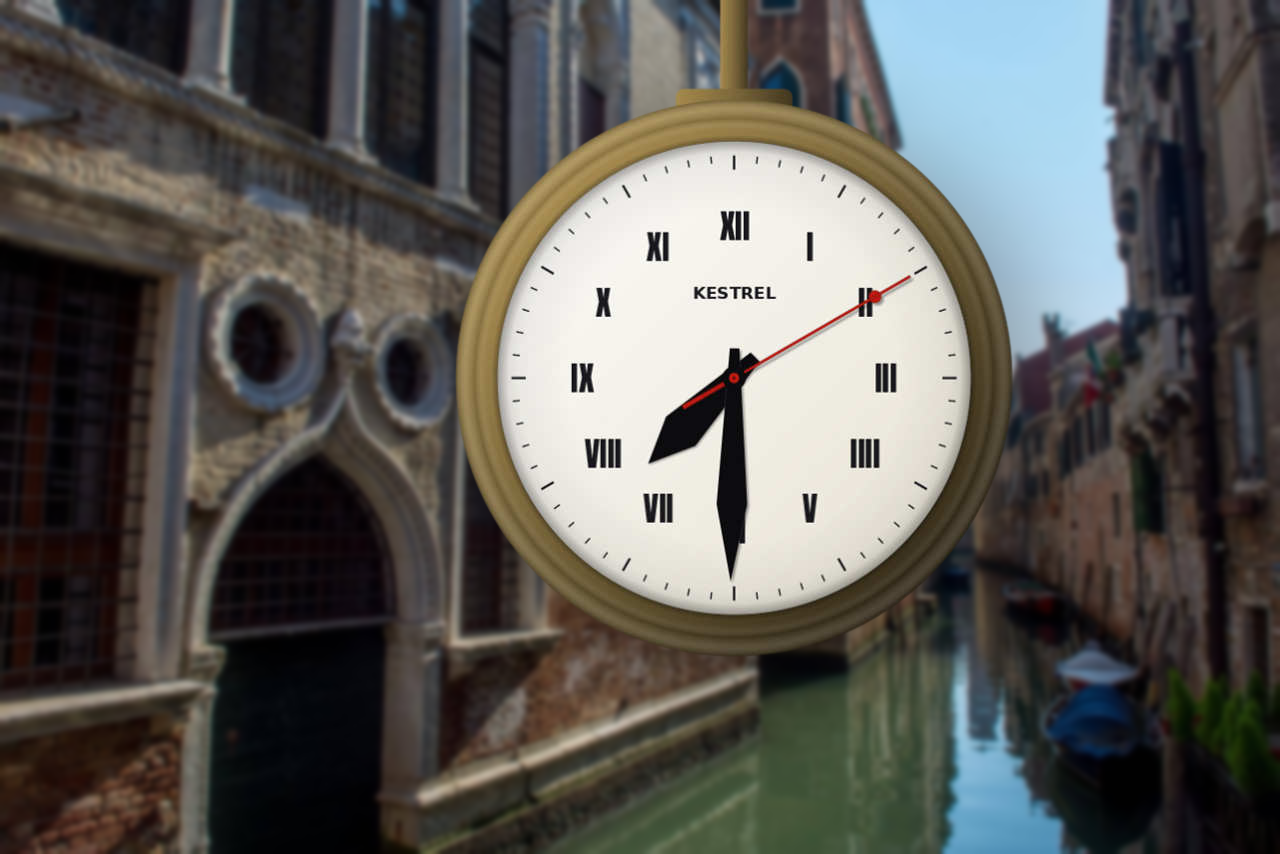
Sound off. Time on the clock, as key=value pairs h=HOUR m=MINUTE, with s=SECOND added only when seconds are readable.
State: h=7 m=30 s=10
